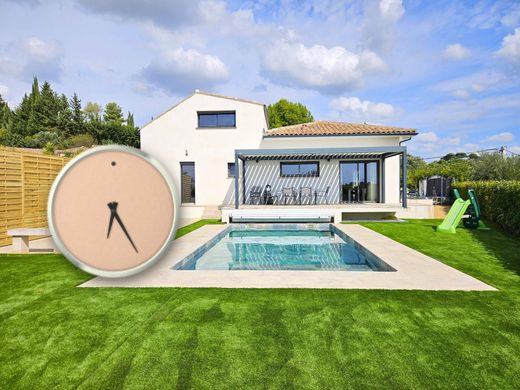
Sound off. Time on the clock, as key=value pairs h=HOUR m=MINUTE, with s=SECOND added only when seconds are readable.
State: h=6 m=25
